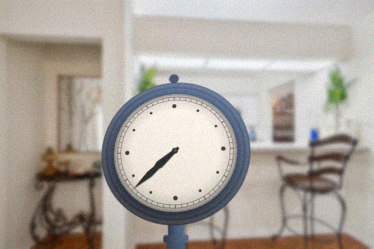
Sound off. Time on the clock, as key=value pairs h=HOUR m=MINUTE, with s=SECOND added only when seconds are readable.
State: h=7 m=38
